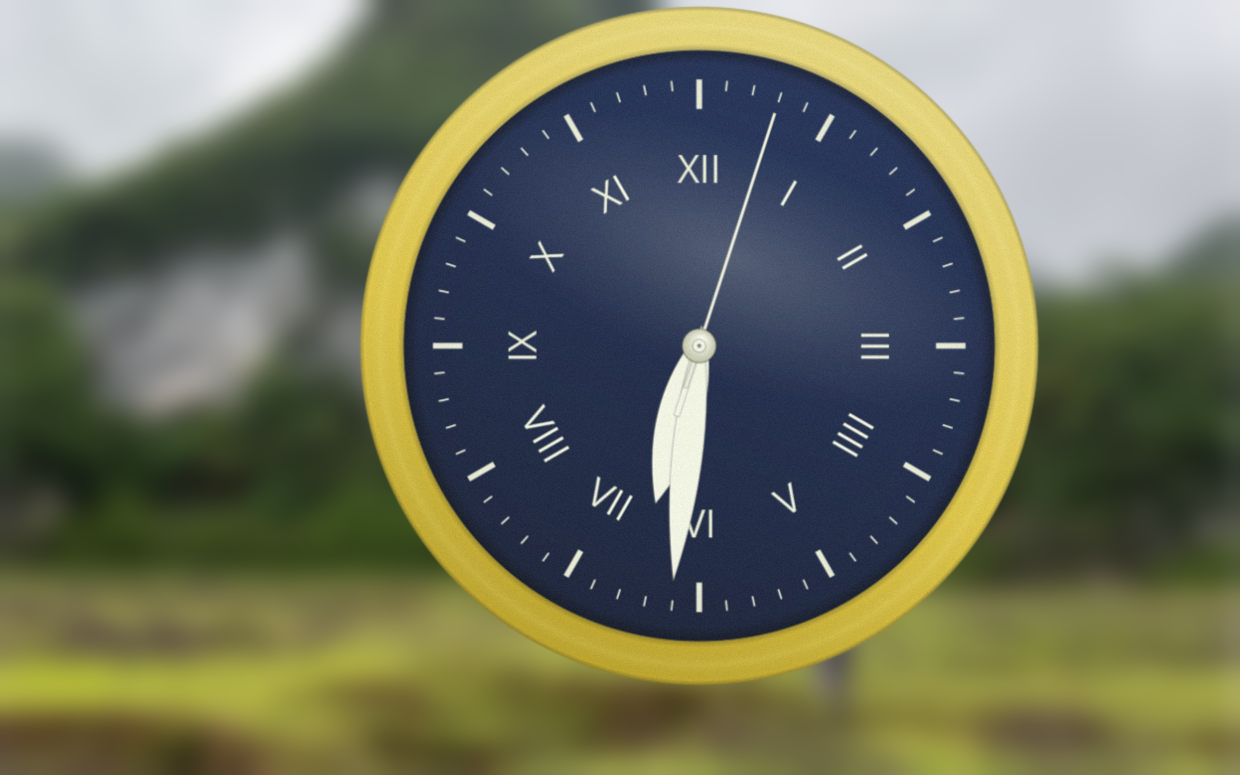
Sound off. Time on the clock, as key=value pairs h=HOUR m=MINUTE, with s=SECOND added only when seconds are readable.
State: h=6 m=31 s=3
